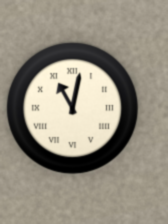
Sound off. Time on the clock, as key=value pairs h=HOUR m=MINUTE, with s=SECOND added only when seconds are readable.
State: h=11 m=2
